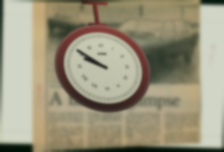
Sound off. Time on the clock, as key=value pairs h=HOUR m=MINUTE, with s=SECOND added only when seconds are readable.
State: h=9 m=51
